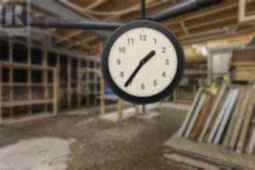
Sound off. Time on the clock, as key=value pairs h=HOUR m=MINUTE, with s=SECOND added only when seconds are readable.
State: h=1 m=36
